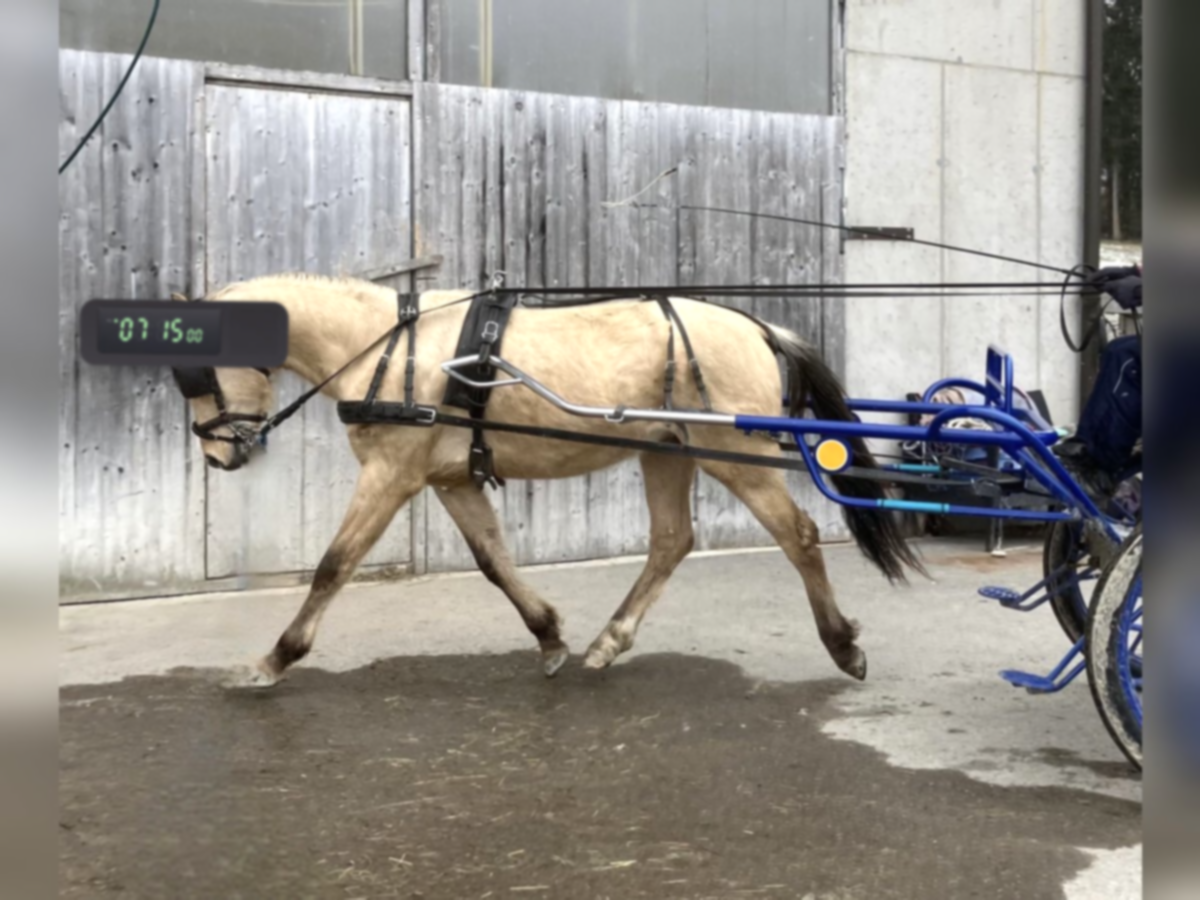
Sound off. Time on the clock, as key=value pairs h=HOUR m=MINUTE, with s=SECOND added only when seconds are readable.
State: h=7 m=15
